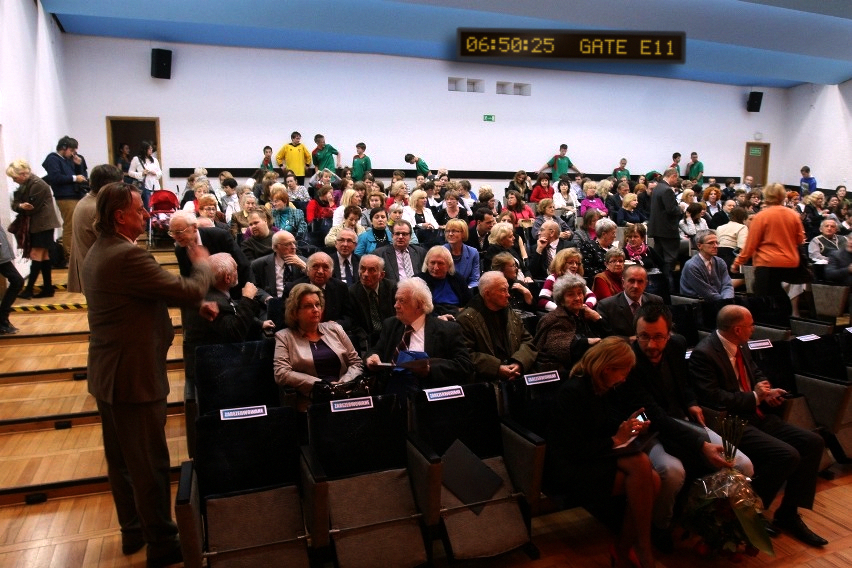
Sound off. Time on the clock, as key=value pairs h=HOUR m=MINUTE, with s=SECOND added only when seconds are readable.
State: h=6 m=50 s=25
